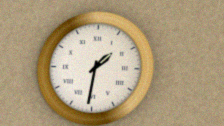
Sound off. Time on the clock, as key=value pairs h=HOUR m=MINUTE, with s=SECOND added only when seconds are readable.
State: h=1 m=31
